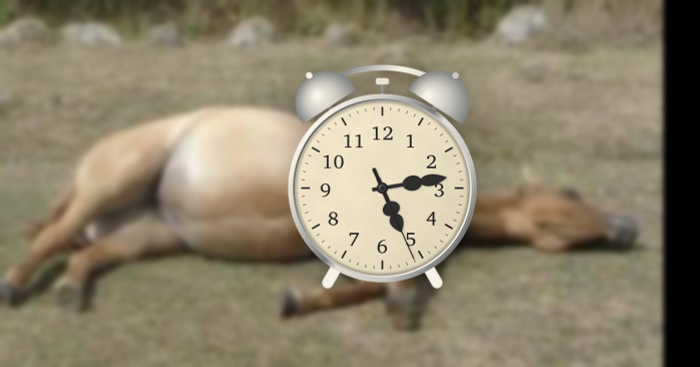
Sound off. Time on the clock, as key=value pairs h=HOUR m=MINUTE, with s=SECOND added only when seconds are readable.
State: h=5 m=13 s=26
